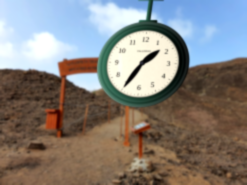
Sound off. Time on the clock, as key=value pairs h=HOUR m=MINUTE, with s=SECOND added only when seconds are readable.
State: h=1 m=35
